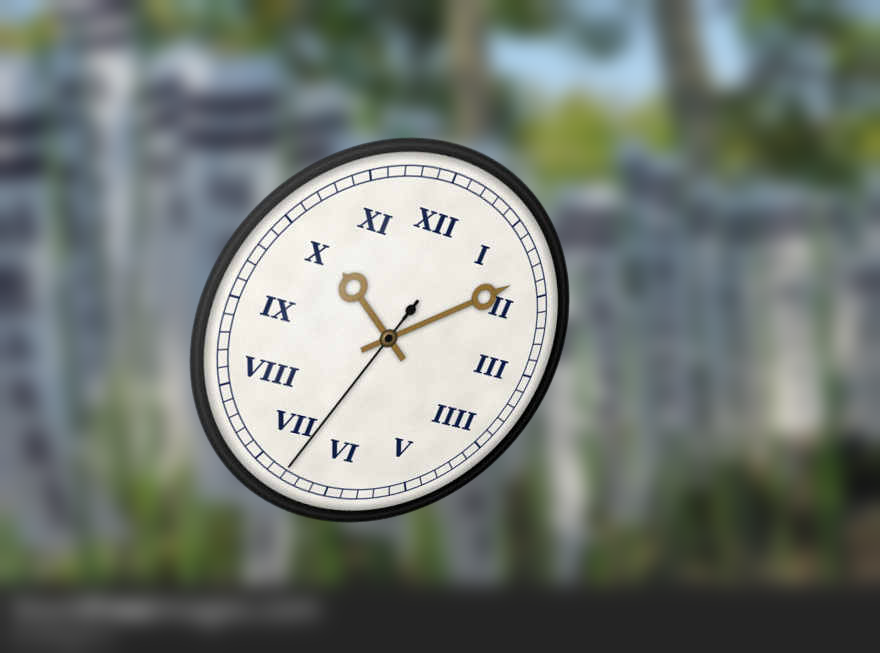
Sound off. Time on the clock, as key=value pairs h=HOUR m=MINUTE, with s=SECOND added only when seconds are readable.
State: h=10 m=8 s=33
